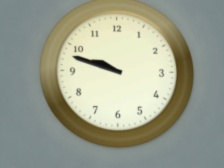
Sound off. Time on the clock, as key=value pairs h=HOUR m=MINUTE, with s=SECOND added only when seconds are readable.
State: h=9 m=48
